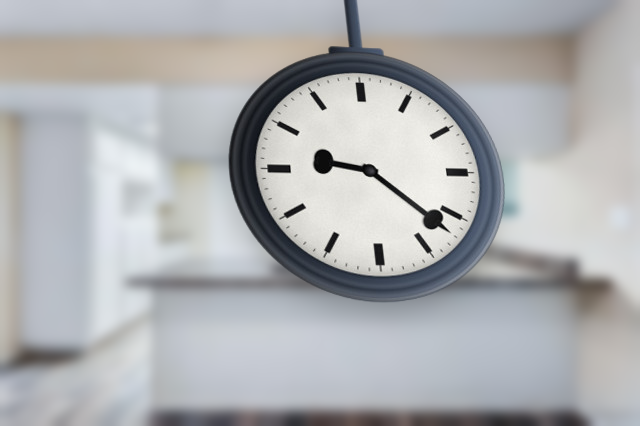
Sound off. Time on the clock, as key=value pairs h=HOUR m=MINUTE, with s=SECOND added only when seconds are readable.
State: h=9 m=22
